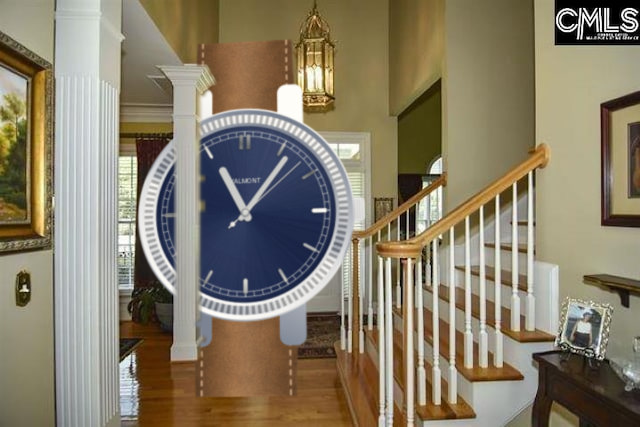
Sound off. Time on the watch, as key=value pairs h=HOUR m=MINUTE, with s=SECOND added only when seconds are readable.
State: h=11 m=6 s=8
